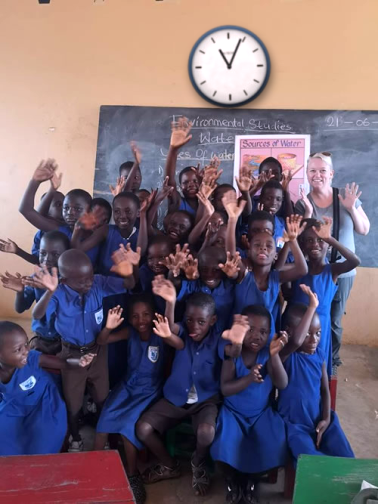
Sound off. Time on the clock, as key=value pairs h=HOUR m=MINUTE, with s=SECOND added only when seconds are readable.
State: h=11 m=4
